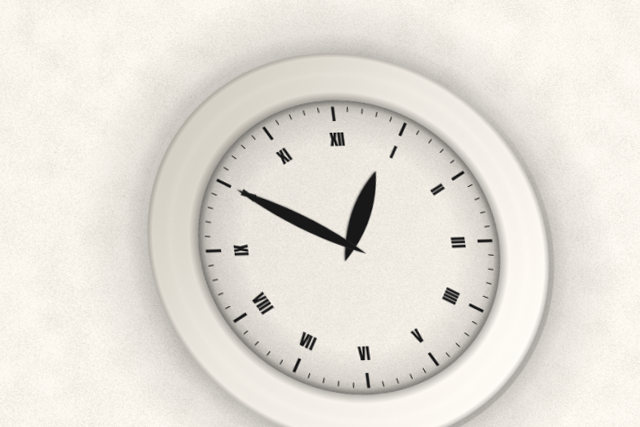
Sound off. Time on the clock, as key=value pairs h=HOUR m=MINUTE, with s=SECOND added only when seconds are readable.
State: h=12 m=50
